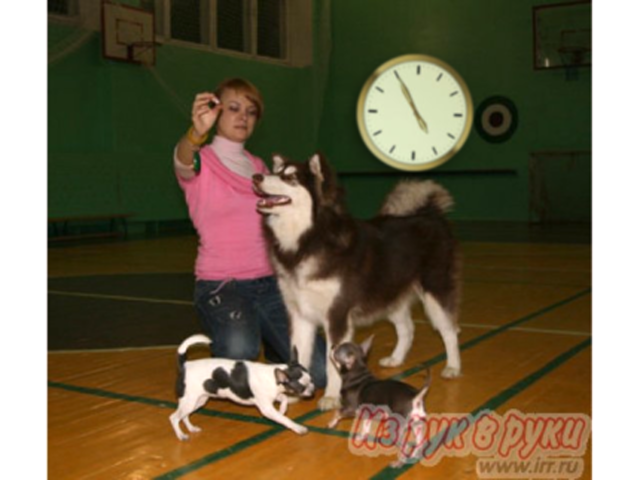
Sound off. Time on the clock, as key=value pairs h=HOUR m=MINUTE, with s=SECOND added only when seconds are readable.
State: h=4 m=55
